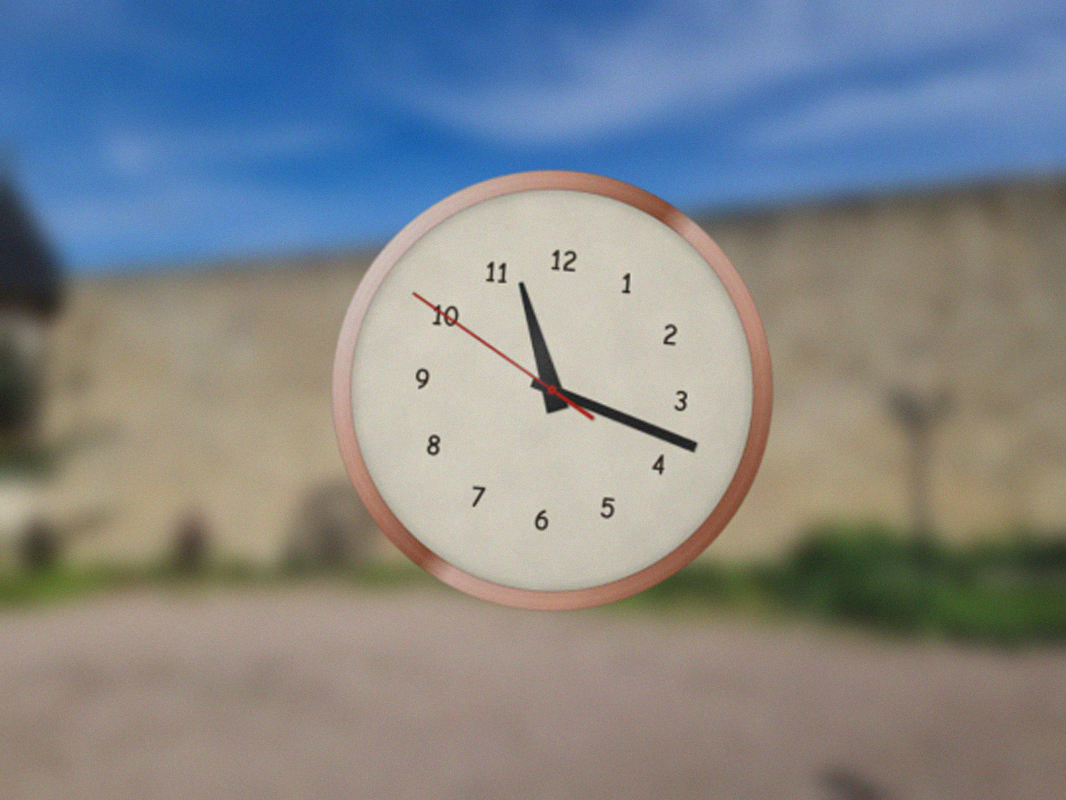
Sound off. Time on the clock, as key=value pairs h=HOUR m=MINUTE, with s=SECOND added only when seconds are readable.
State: h=11 m=17 s=50
